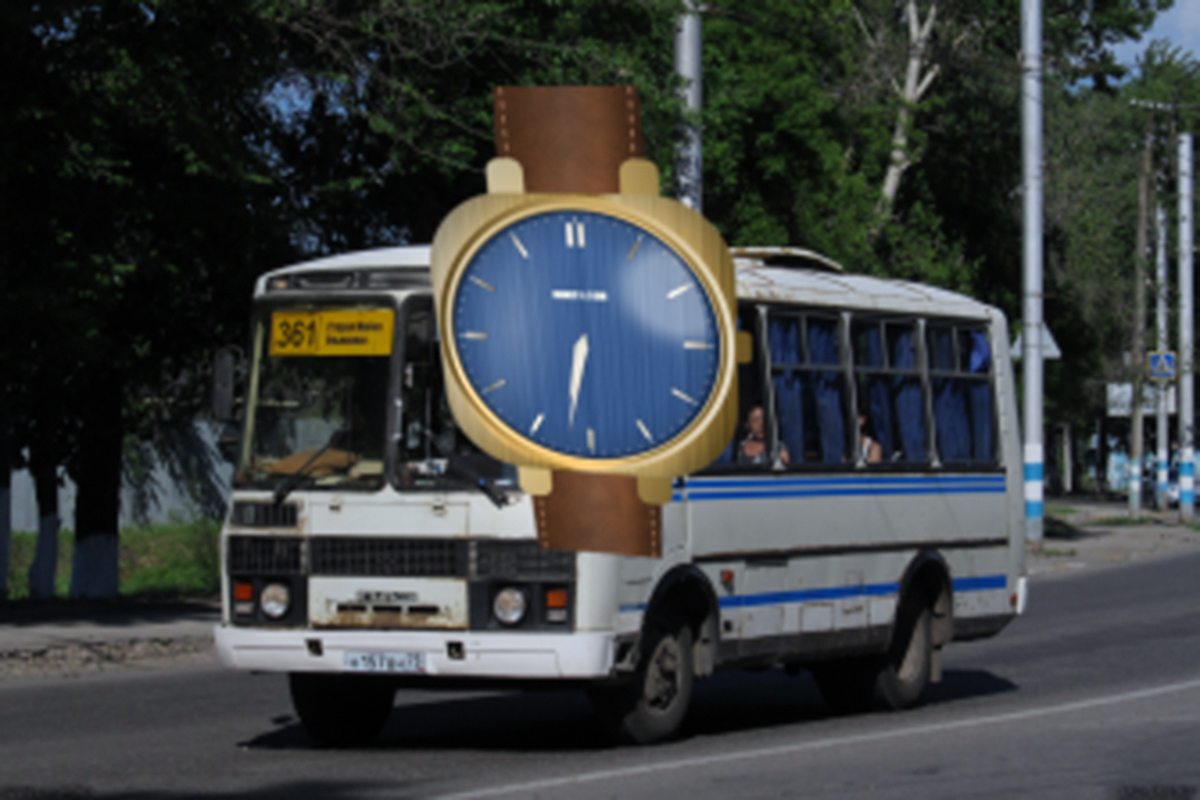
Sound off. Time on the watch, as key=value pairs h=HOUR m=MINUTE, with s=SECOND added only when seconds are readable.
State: h=6 m=32
